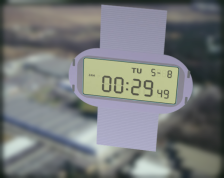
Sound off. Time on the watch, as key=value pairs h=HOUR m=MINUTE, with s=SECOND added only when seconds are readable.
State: h=0 m=29 s=49
